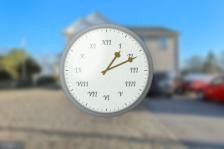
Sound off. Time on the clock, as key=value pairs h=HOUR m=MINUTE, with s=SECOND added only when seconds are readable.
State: h=1 m=11
